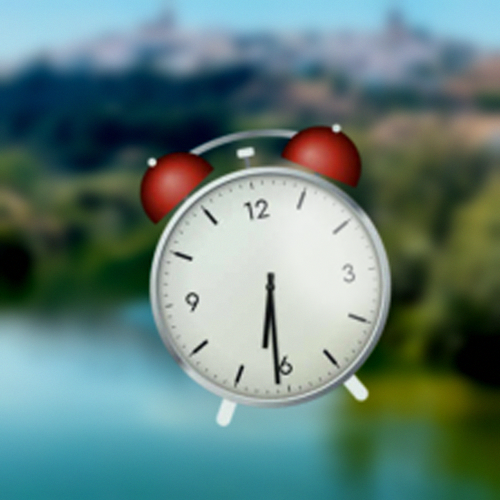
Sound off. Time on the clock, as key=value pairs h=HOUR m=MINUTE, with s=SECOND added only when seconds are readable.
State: h=6 m=31
